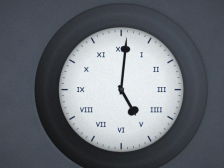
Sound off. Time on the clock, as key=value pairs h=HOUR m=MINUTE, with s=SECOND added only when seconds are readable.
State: h=5 m=1
